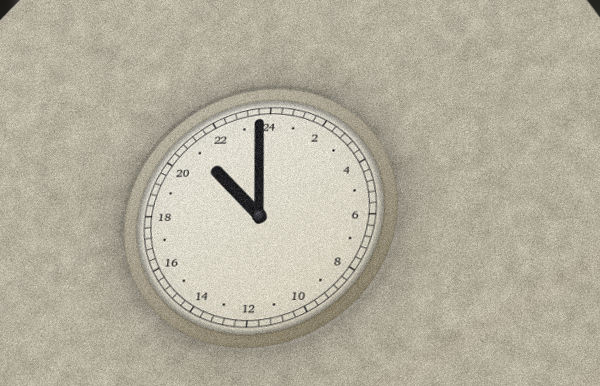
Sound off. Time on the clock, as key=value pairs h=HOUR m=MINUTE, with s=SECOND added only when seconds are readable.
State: h=20 m=59
